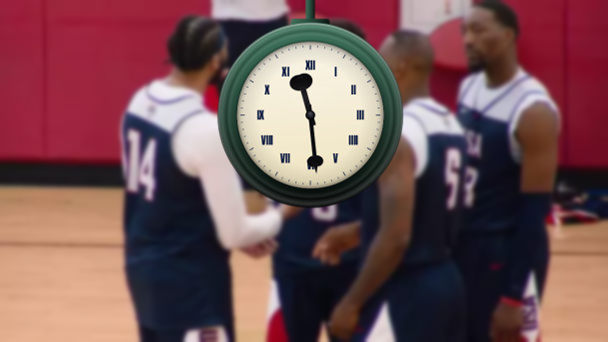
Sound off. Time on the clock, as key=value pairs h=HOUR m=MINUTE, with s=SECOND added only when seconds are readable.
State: h=11 m=29
